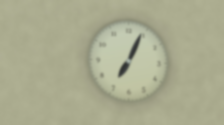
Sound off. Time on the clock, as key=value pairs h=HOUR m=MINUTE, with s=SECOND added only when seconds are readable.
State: h=7 m=4
